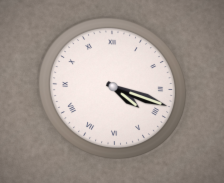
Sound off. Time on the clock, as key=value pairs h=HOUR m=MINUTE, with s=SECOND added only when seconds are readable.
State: h=4 m=18
